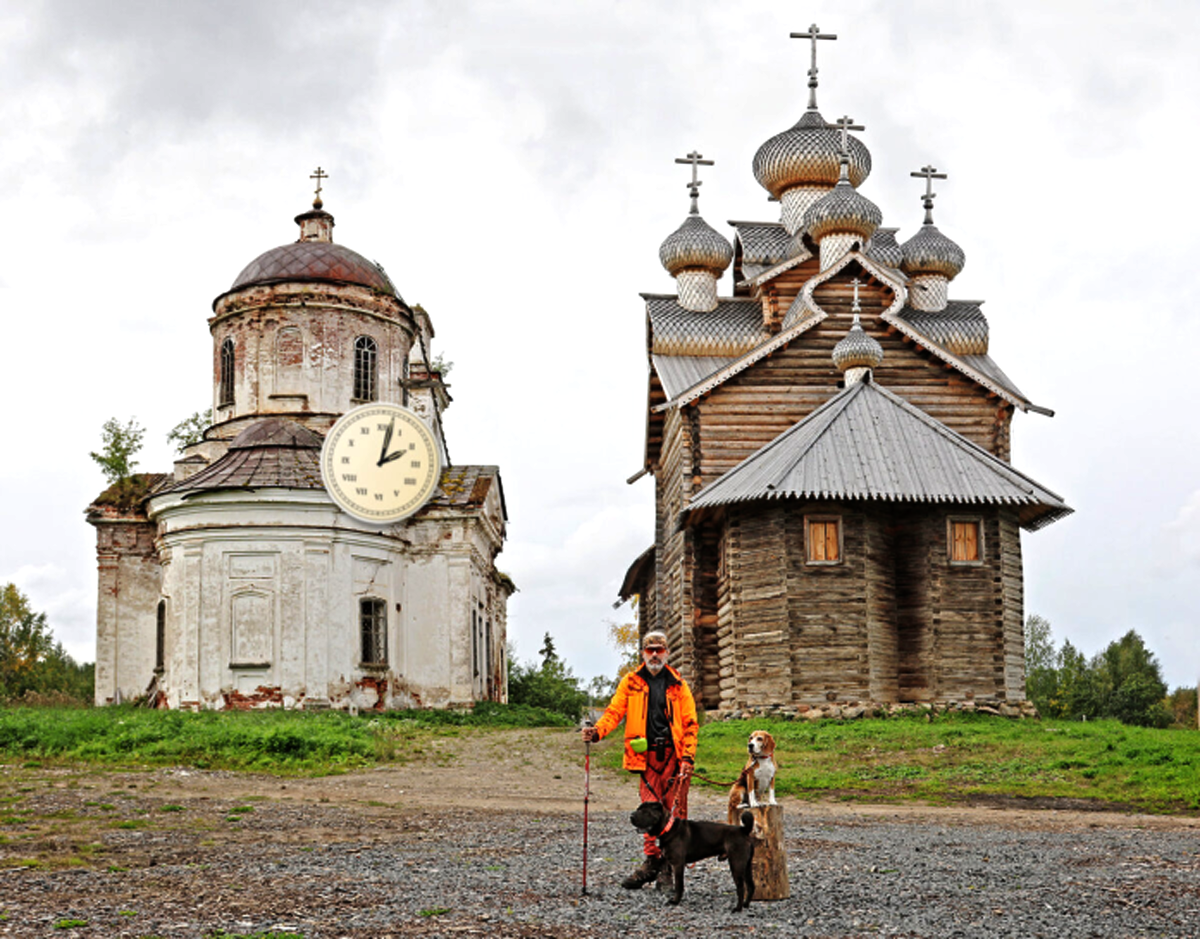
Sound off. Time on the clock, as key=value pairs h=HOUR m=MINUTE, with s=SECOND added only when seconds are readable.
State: h=2 m=2
